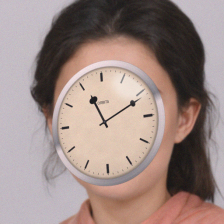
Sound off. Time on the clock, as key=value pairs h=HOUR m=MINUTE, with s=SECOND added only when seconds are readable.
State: h=11 m=11
